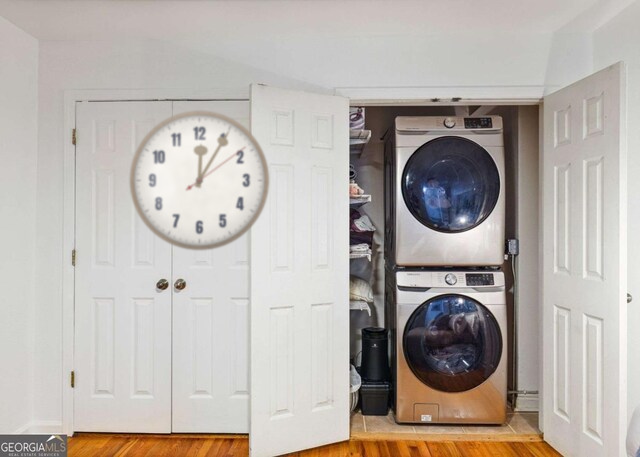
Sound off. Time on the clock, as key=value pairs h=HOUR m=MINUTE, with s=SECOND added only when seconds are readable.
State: h=12 m=5 s=9
